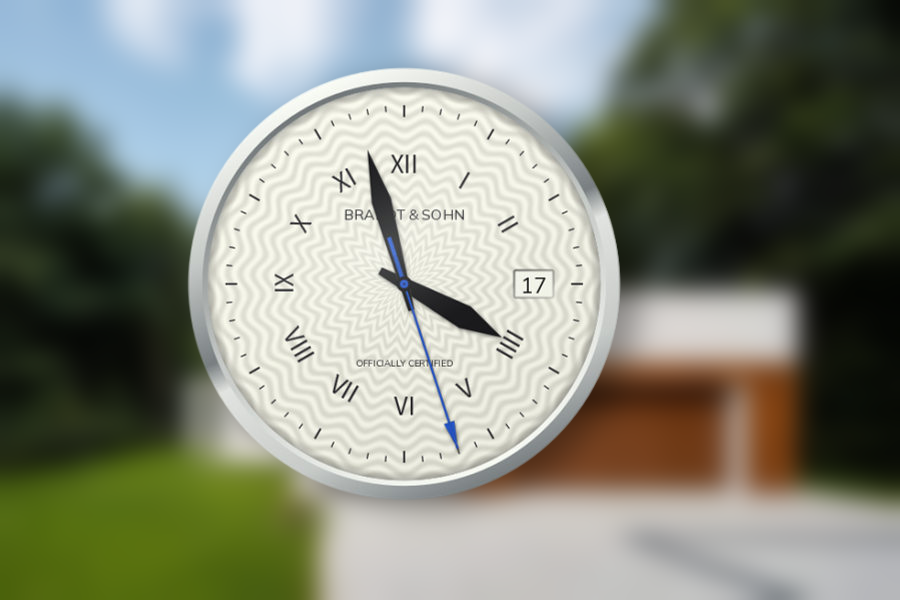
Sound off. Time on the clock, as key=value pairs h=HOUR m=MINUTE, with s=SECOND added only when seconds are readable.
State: h=3 m=57 s=27
